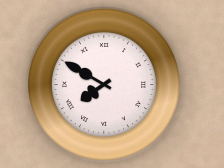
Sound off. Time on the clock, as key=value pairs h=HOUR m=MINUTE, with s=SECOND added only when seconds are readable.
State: h=7 m=50
